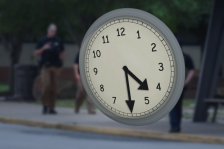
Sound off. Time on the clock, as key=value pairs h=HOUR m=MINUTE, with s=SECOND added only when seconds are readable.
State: h=4 m=30
